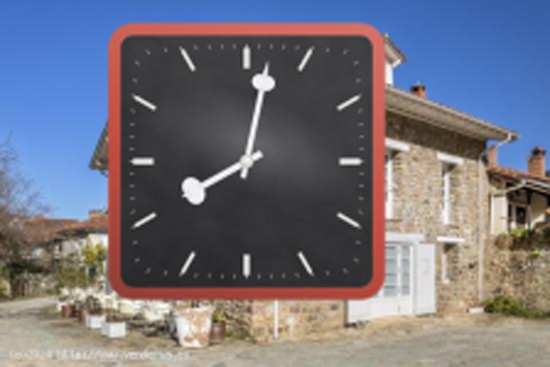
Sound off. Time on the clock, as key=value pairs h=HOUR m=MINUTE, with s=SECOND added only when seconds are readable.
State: h=8 m=2
